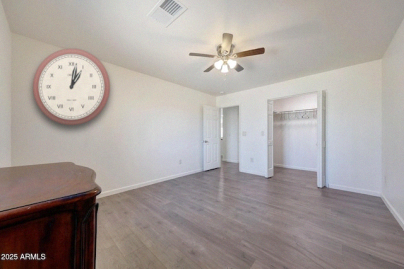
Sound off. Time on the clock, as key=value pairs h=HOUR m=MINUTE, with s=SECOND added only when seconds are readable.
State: h=1 m=2
